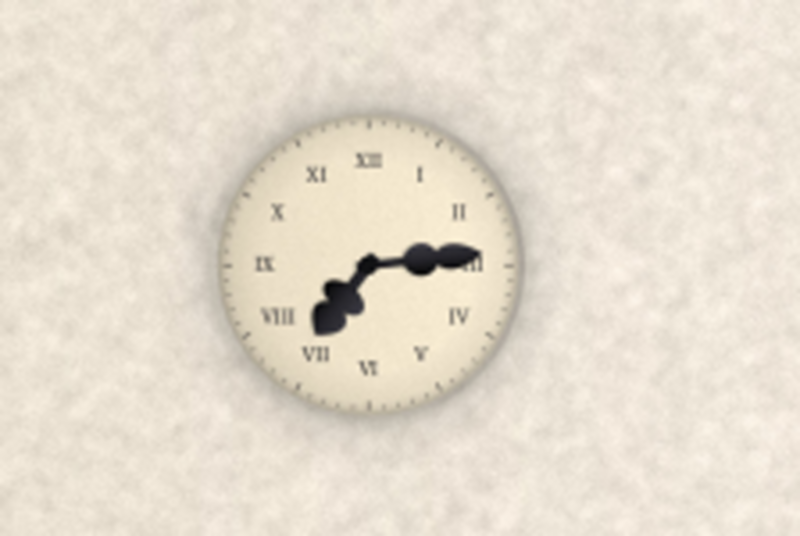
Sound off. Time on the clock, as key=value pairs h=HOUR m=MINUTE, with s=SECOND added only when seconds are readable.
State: h=7 m=14
